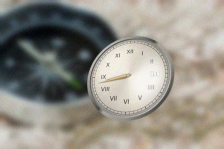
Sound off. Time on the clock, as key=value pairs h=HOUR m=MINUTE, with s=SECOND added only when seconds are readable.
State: h=8 m=43
